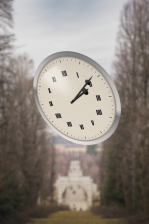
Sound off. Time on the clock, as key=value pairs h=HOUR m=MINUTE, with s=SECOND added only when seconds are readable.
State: h=2 m=9
